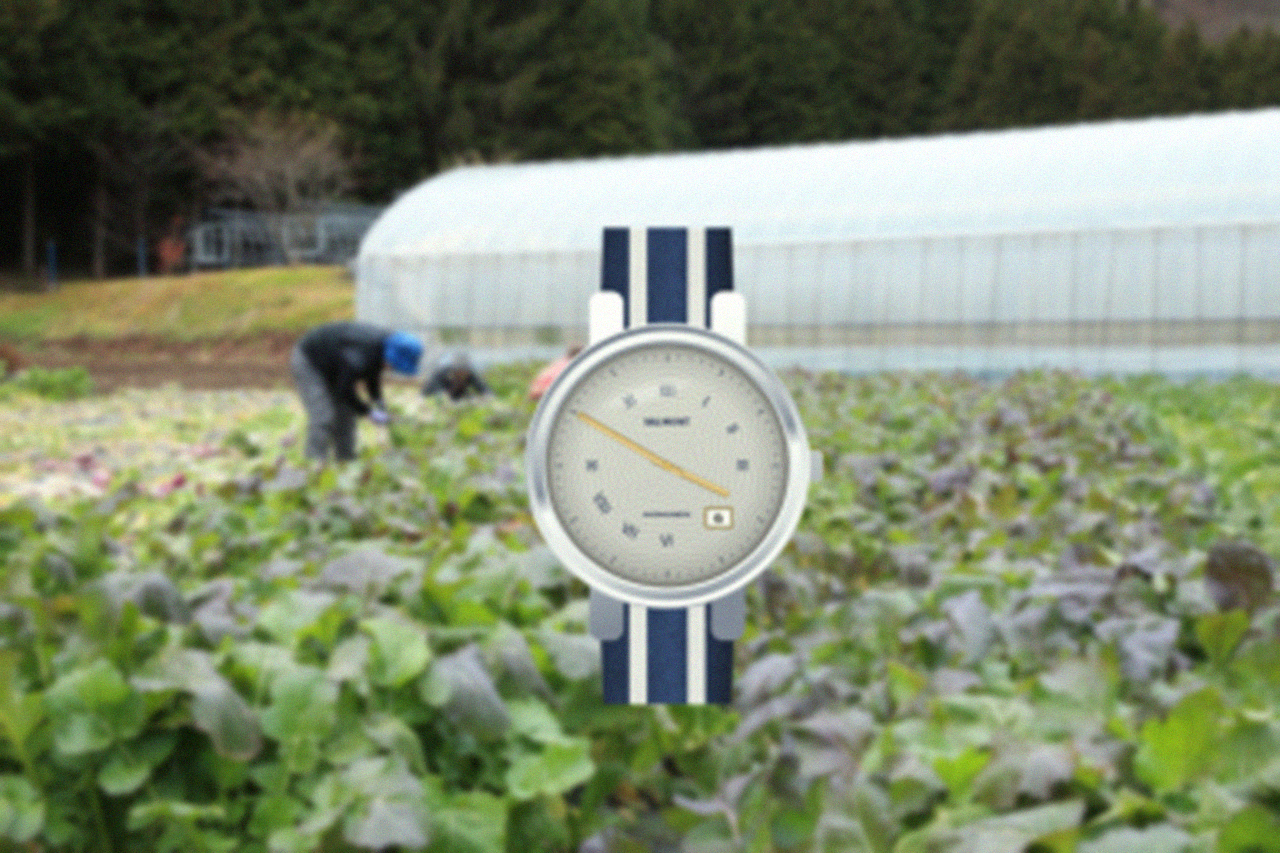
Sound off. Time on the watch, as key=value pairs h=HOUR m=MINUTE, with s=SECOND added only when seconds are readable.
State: h=3 m=50
